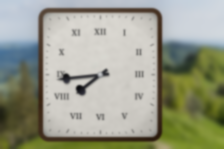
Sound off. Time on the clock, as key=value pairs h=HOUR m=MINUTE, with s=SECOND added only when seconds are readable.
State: h=7 m=44
